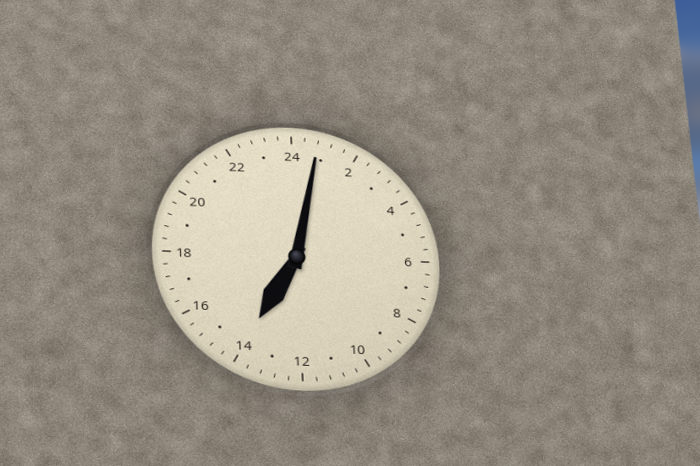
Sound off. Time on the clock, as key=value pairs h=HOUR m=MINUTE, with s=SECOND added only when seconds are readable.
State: h=14 m=2
